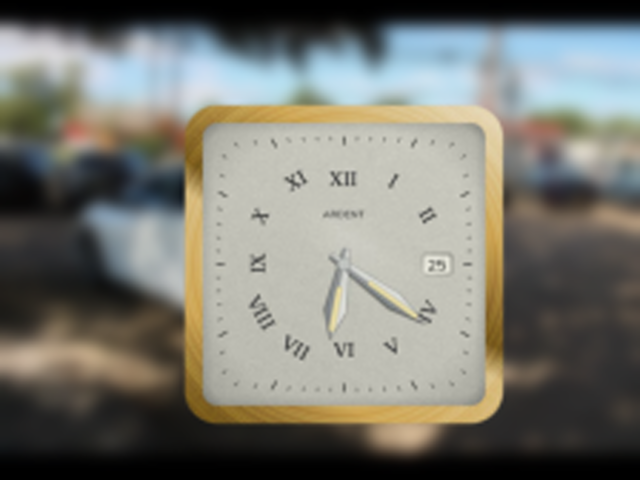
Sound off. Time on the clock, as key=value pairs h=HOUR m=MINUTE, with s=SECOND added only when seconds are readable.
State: h=6 m=21
